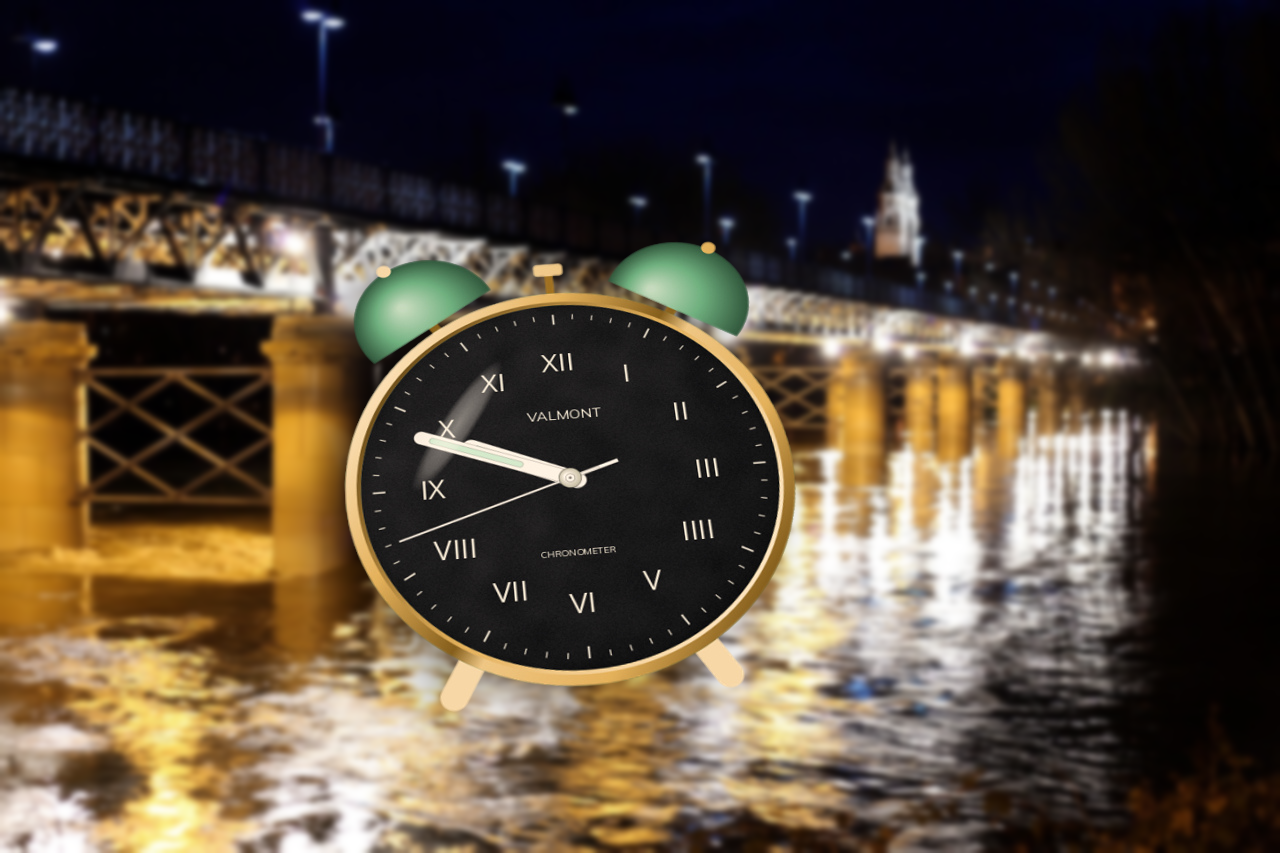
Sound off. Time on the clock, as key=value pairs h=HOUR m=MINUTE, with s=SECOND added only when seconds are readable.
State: h=9 m=48 s=42
